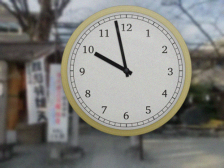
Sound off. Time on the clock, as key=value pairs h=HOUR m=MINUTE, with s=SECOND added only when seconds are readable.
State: h=9 m=58
